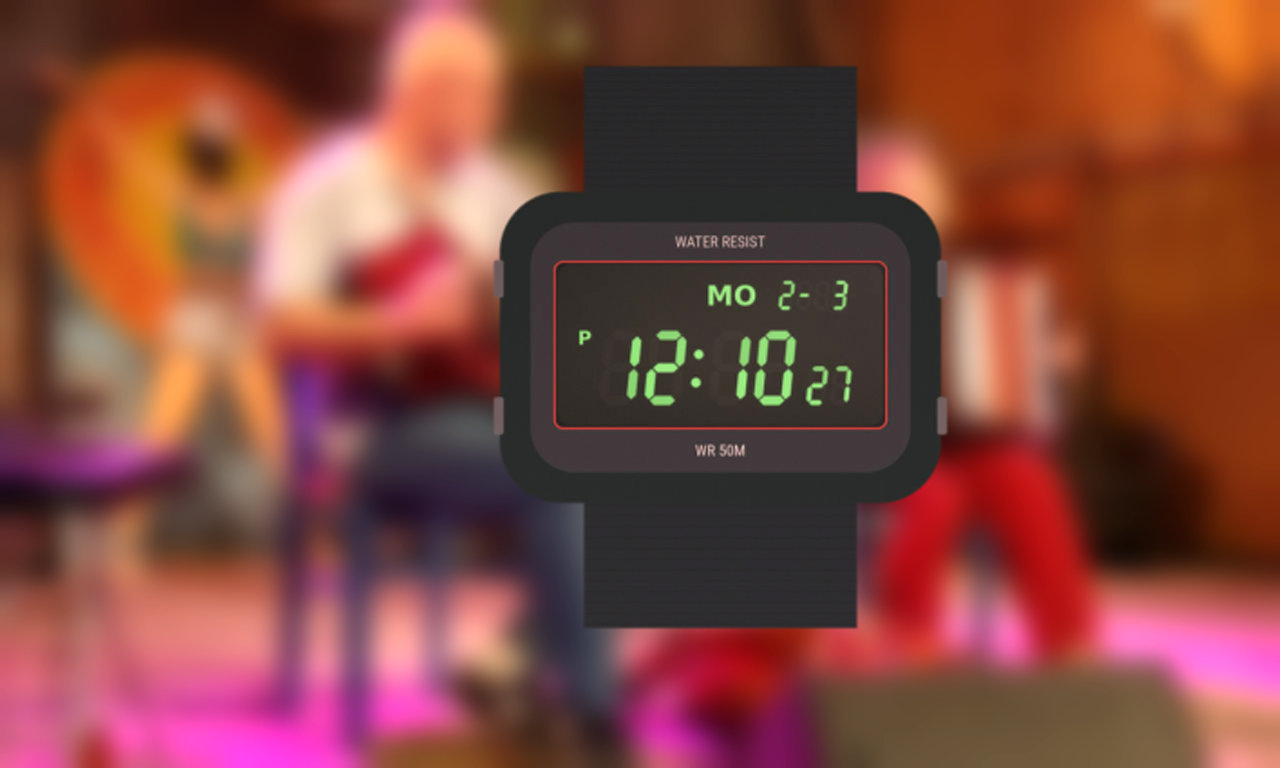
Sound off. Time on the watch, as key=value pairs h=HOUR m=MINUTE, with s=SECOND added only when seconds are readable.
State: h=12 m=10 s=27
